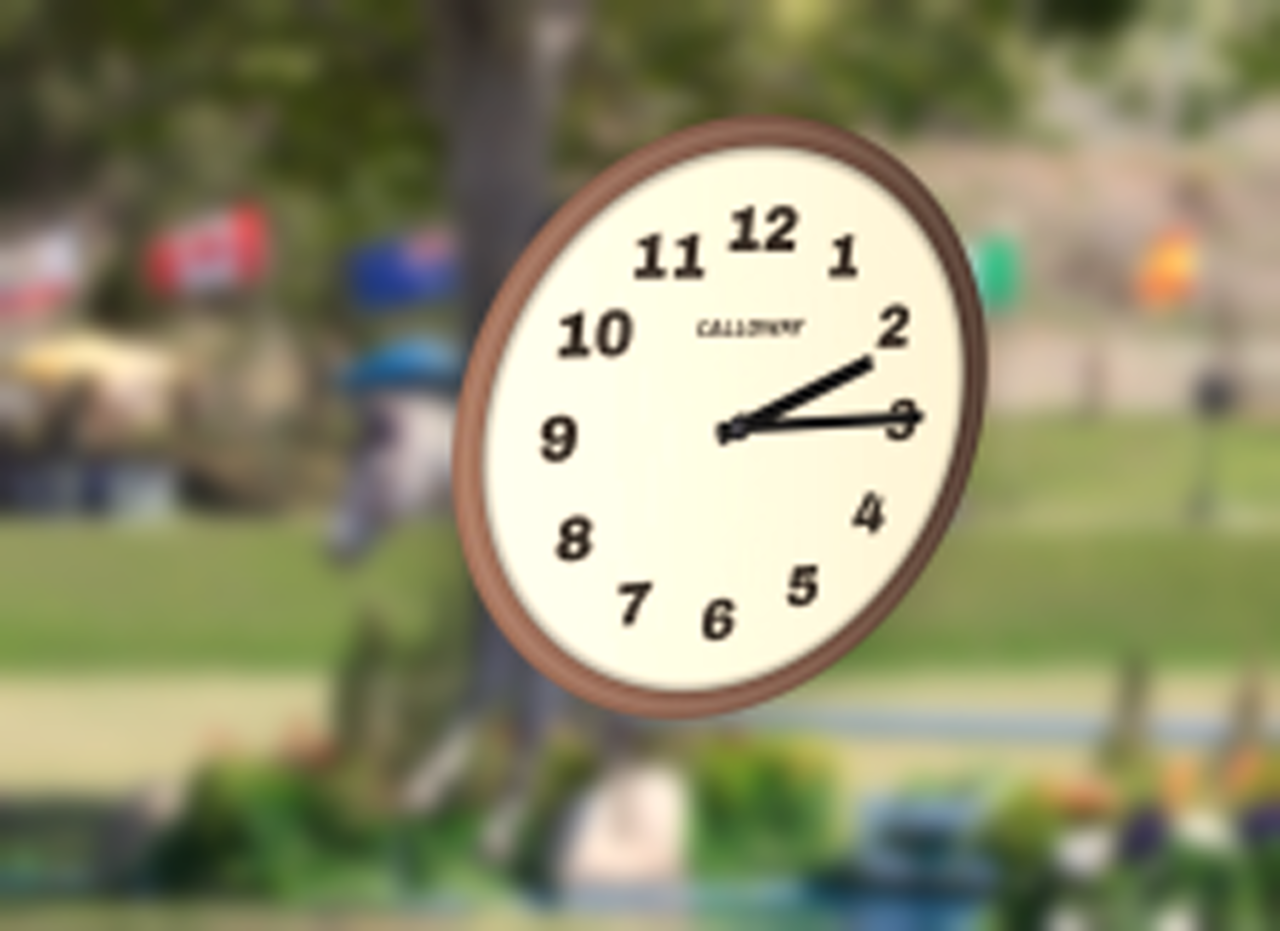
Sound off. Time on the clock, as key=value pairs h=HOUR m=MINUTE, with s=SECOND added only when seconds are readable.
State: h=2 m=15
